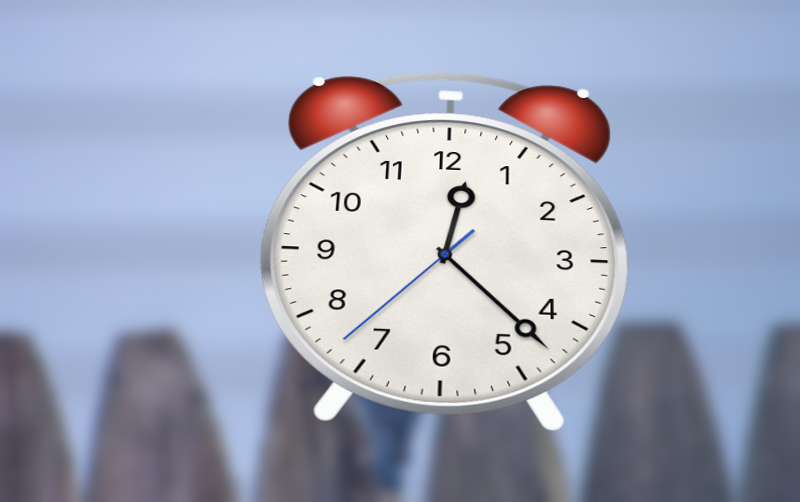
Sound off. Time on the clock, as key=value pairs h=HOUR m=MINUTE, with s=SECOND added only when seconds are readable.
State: h=12 m=22 s=37
